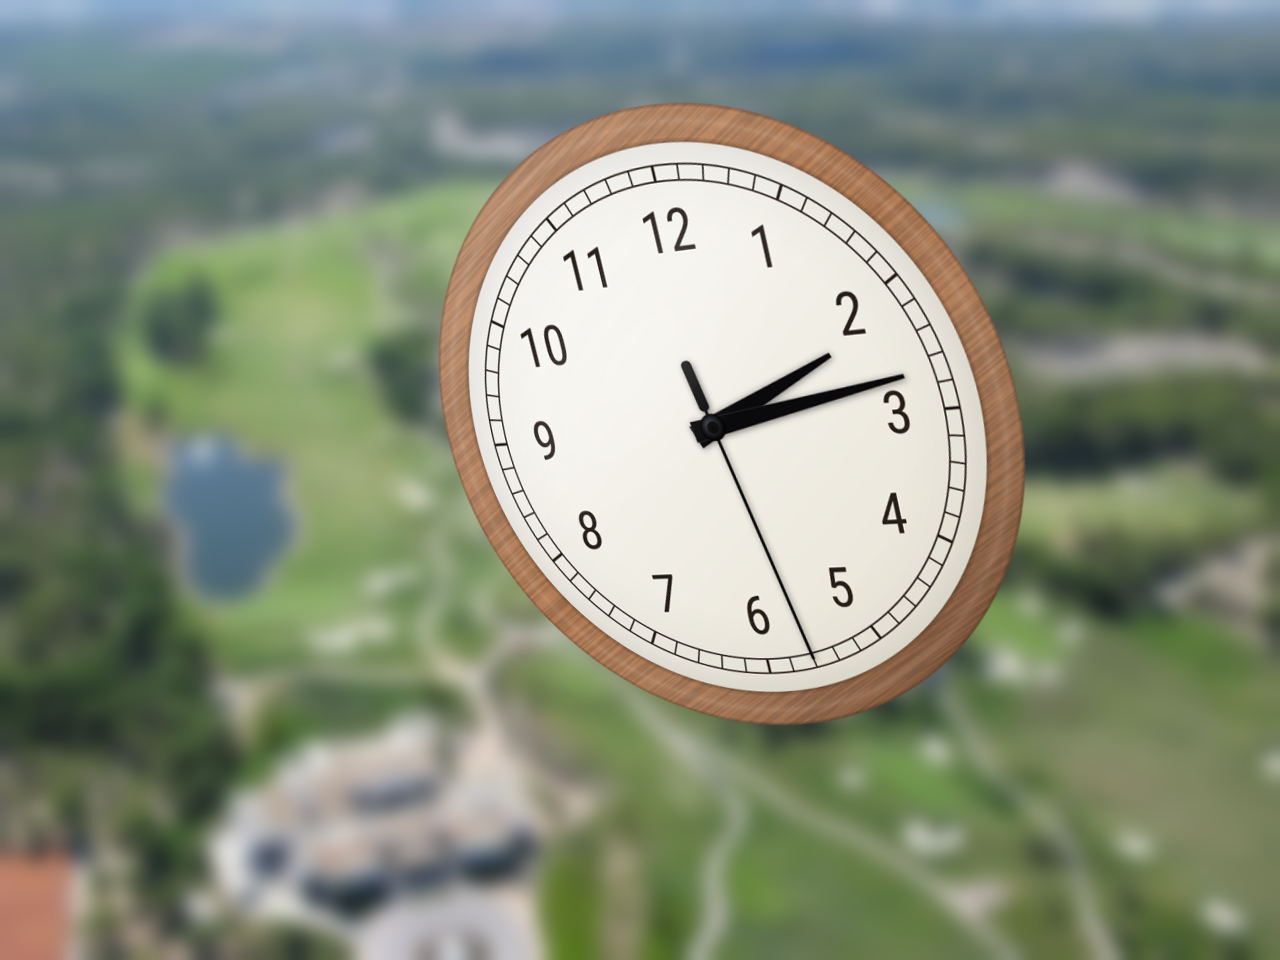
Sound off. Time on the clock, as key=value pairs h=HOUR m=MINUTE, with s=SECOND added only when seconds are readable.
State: h=2 m=13 s=28
